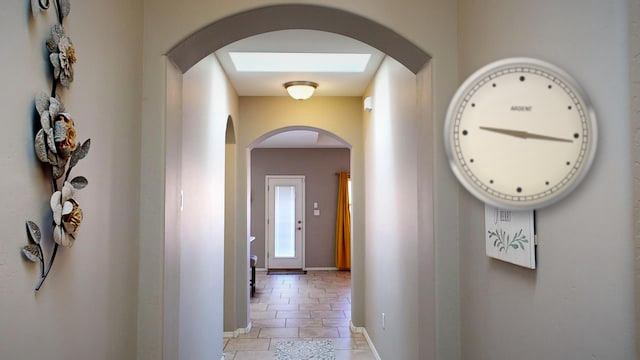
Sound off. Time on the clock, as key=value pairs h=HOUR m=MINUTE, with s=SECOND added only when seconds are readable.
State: h=9 m=16
